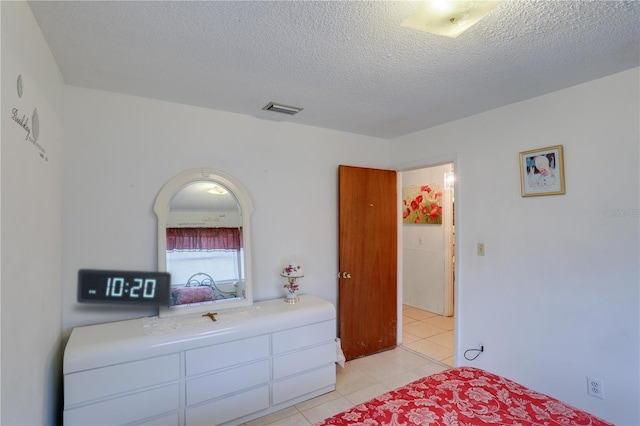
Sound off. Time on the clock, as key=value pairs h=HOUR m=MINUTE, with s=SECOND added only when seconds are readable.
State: h=10 m=20
